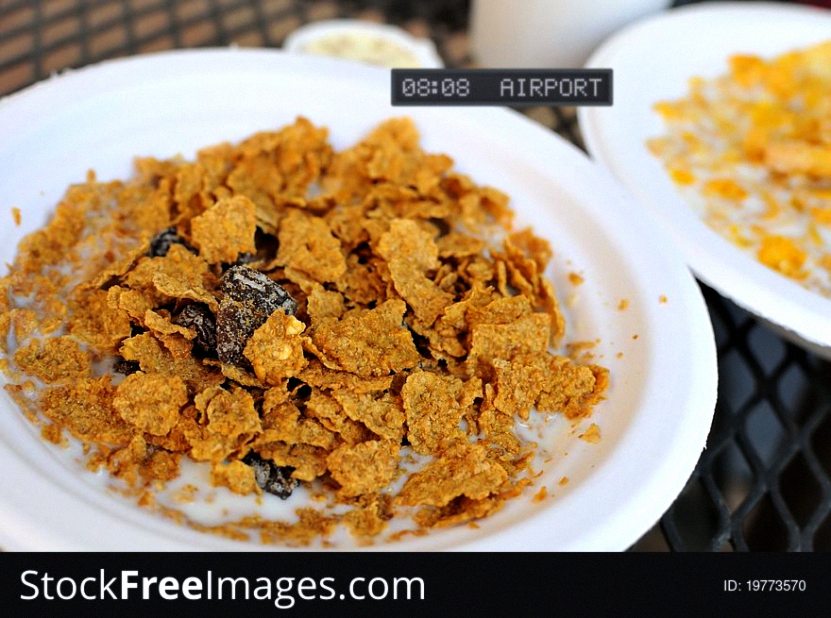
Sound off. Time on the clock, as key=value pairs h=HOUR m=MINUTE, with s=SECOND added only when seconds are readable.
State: h=8 m=8
